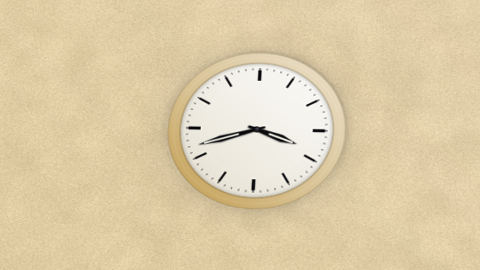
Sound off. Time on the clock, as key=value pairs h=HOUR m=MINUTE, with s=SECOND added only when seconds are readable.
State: h=3 m=42
